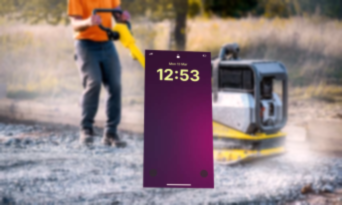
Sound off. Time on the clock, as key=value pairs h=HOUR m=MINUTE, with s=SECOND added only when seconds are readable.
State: h=12 m=53
